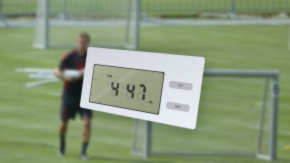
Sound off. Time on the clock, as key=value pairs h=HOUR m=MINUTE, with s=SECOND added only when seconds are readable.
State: h=4 m=47
